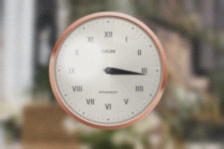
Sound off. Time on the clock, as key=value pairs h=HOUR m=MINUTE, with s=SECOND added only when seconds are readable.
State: h=3 m=16
